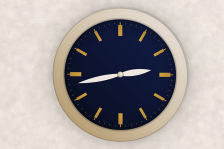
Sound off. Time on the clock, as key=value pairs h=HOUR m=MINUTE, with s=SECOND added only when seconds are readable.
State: h=2 m=43
